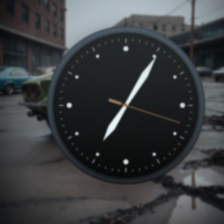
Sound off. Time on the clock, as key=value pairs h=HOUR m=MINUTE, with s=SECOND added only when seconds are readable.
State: h=7 m=5 s=18
